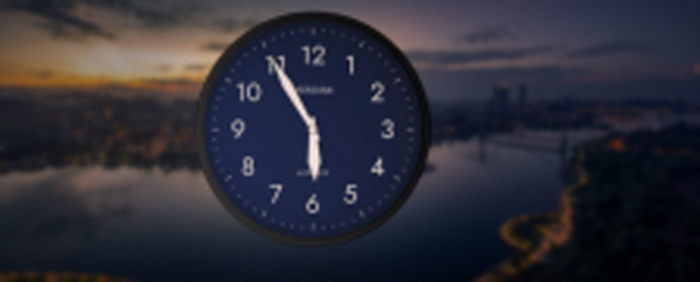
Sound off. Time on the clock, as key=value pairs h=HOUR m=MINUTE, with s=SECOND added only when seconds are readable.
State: h=5 m=55
